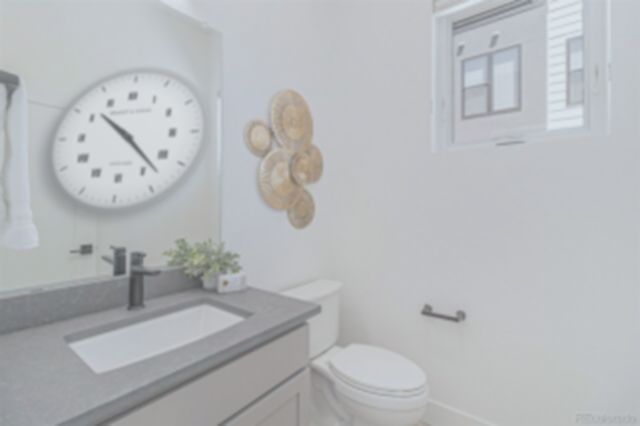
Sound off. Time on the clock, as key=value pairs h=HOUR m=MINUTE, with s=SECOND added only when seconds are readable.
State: h=10 m=23
